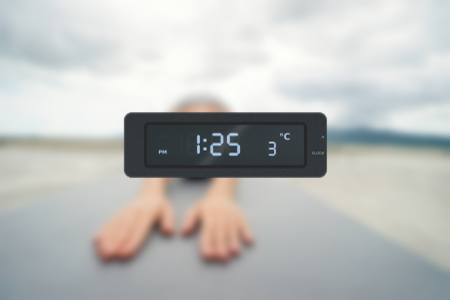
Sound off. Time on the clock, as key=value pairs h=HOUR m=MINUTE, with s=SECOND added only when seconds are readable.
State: h=1 m=25
